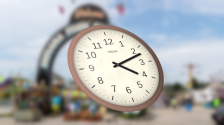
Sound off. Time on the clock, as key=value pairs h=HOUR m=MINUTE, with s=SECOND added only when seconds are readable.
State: h=4 m=12
